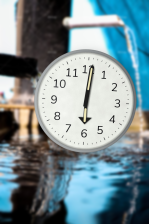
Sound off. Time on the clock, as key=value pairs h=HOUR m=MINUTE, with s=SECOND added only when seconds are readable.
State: h=6 m=1
